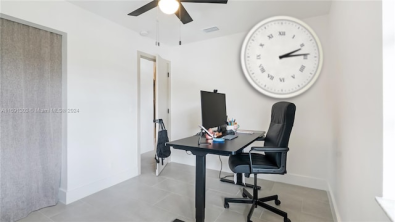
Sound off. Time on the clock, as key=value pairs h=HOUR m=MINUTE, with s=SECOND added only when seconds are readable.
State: h=2 m=14
